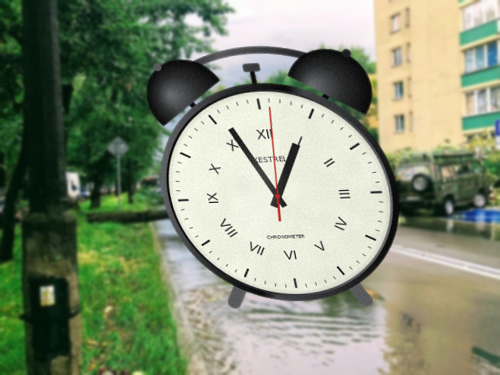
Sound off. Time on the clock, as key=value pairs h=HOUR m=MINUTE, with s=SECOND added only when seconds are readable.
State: h=12 m=56 s=1
